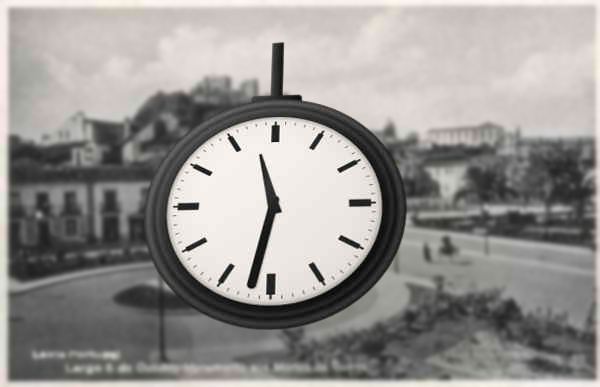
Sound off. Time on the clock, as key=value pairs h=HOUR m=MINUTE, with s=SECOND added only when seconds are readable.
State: h=11 m=32
